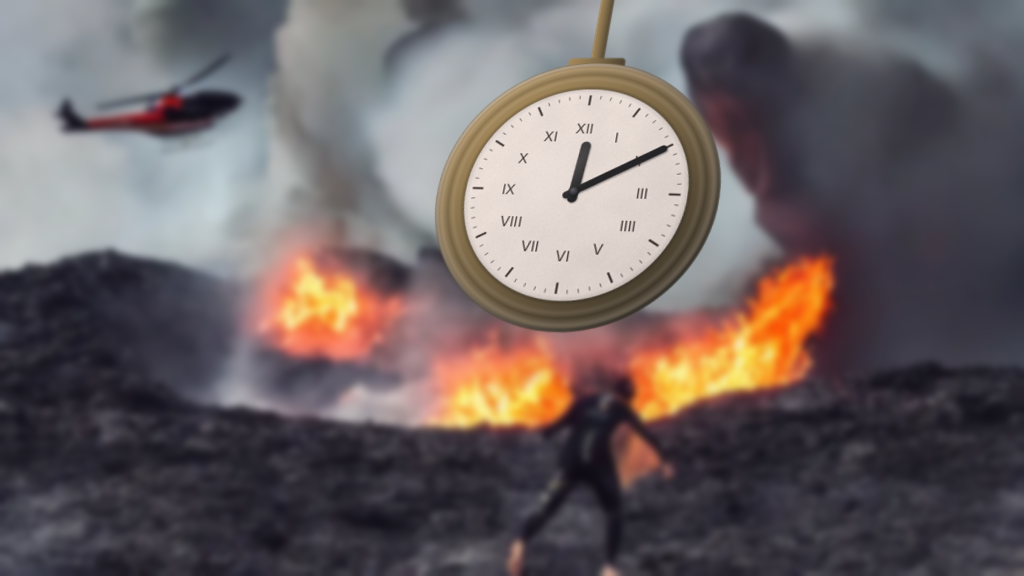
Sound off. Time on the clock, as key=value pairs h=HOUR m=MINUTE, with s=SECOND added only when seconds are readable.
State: h=12 m=10
